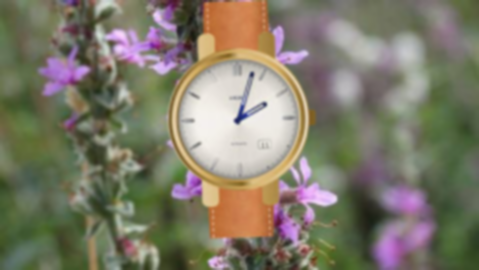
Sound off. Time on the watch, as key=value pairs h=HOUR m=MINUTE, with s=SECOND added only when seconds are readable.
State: h=2 m=3
